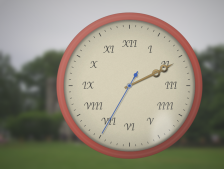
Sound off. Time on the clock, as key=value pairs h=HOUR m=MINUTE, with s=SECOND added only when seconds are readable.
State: h=2 m=10 s=35
